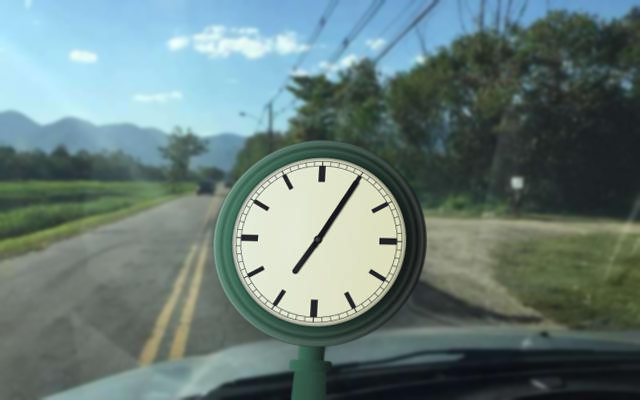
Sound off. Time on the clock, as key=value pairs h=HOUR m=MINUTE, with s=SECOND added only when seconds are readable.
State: h=7 m=5
